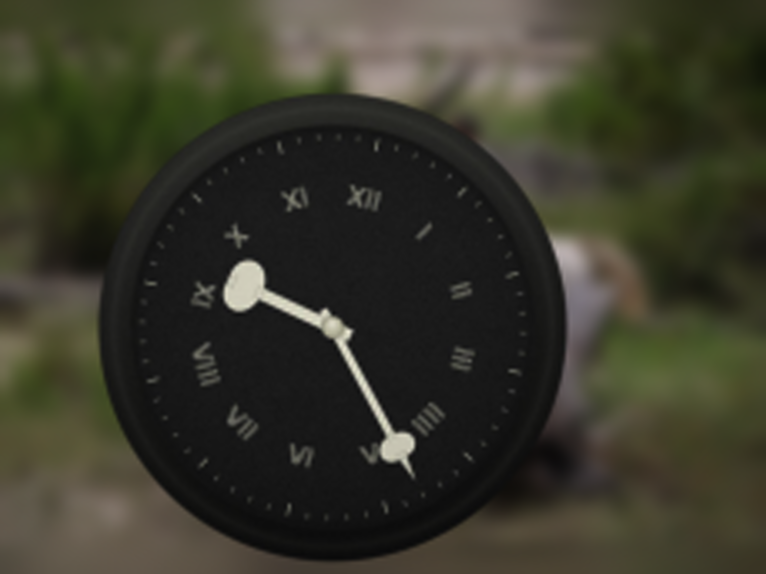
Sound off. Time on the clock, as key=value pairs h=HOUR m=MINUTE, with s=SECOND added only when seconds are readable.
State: h=9 m=23
